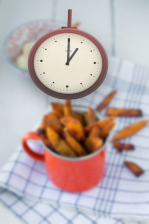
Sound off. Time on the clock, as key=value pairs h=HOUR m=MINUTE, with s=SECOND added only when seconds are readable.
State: h=1 m=0
